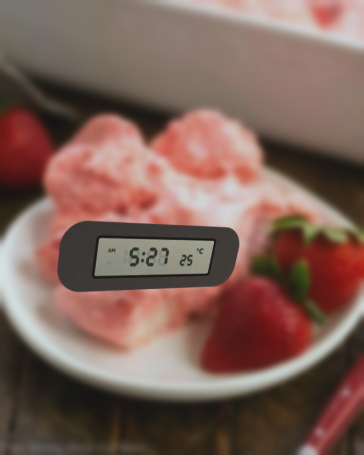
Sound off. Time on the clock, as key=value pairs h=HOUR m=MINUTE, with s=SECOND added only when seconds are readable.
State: h=5 m=27
